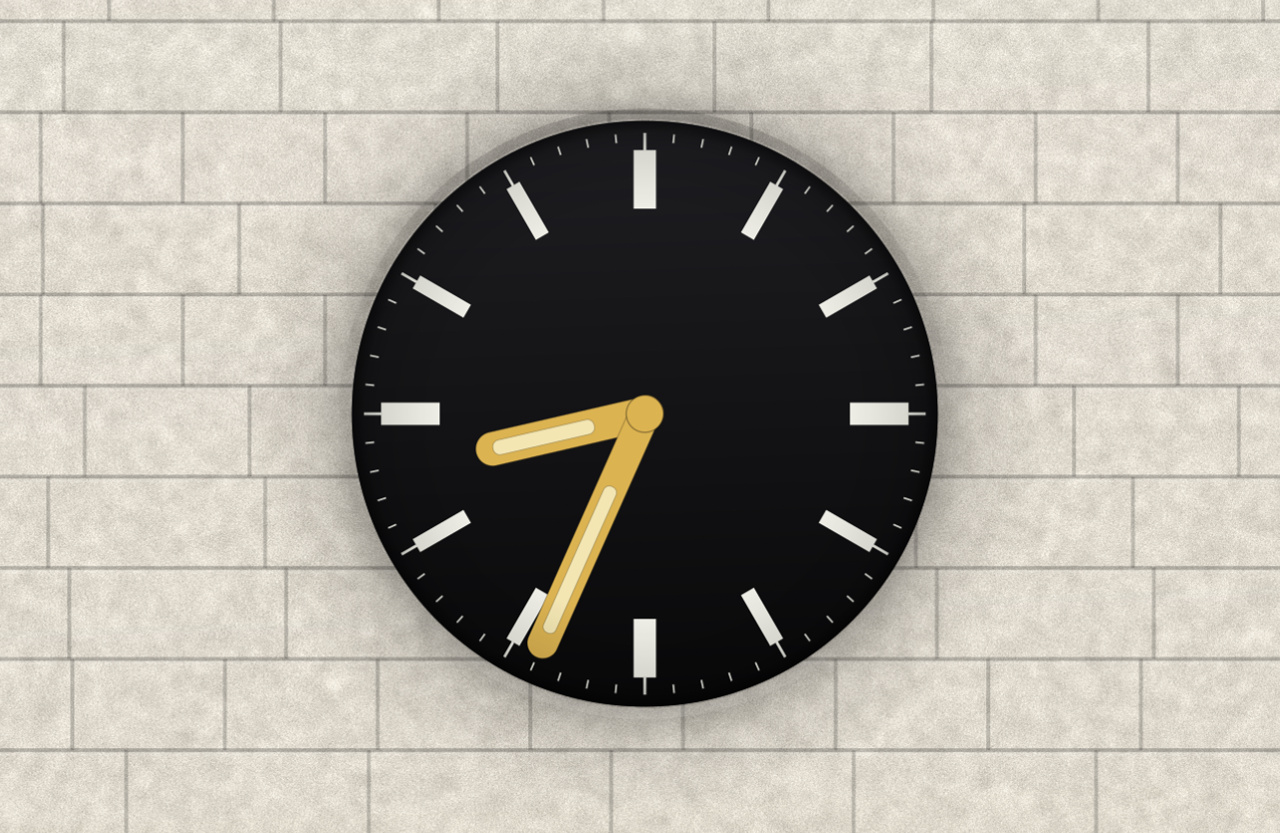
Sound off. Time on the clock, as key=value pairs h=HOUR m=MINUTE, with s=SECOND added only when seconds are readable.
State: h=8 m=34
